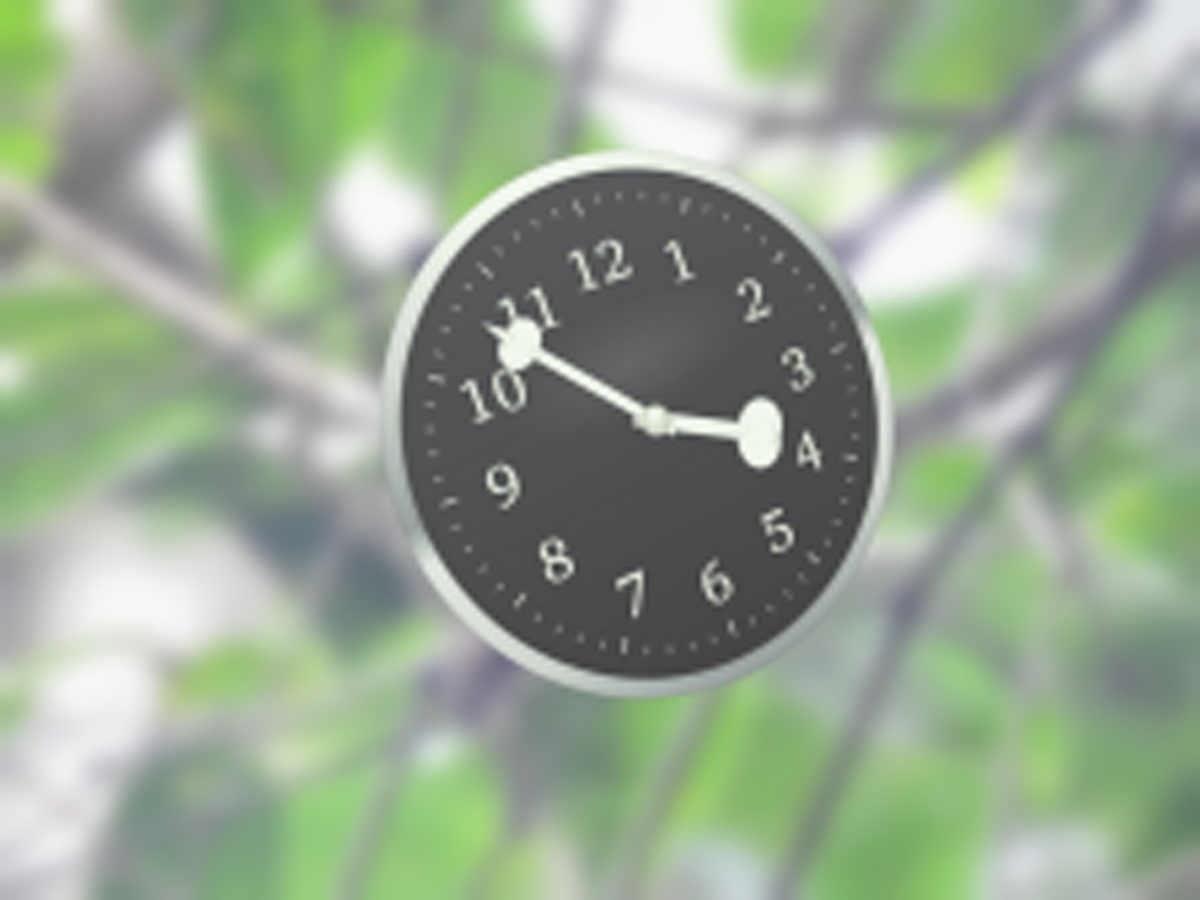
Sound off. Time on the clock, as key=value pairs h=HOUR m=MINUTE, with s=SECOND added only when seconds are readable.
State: h=3 m=53
